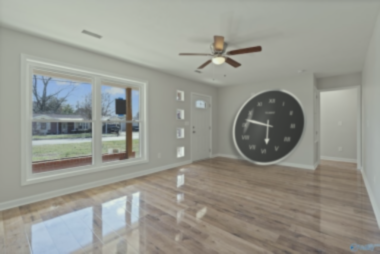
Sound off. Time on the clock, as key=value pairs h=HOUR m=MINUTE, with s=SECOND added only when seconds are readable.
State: h=5 m=47
